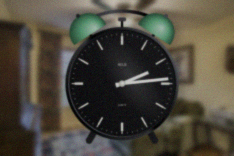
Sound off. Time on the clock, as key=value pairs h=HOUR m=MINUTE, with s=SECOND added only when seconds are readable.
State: h=2 m=14
